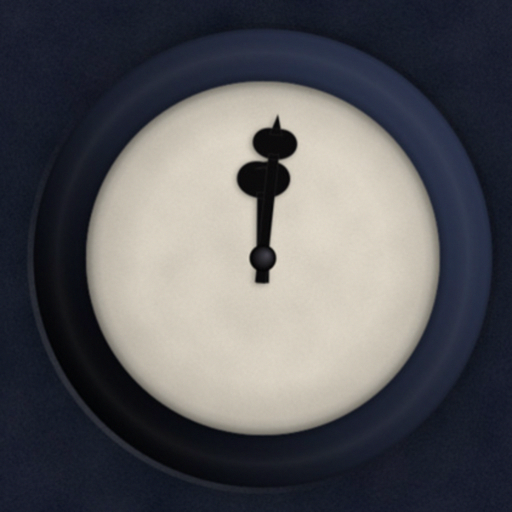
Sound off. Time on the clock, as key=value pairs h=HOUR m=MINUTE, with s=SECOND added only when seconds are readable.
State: h=12 m=1
